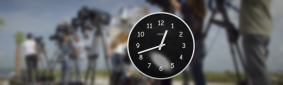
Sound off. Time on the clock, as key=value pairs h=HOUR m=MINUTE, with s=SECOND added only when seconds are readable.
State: h=12 m=42
